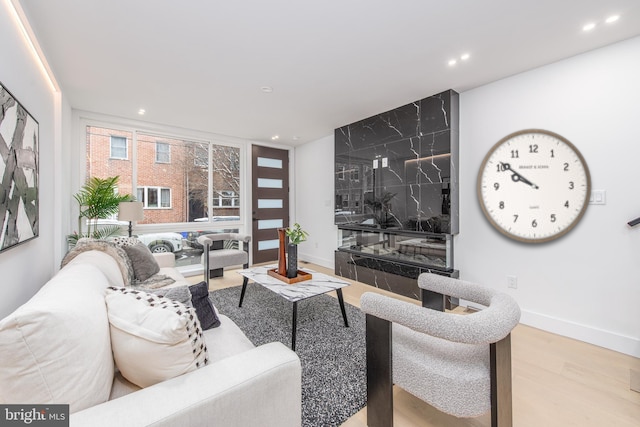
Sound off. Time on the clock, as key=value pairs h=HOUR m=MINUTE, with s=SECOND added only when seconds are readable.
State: h=9 m=51
